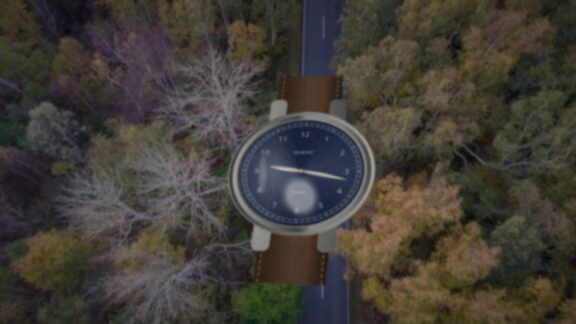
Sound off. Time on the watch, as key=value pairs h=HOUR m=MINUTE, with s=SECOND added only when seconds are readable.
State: h=9 m=17
